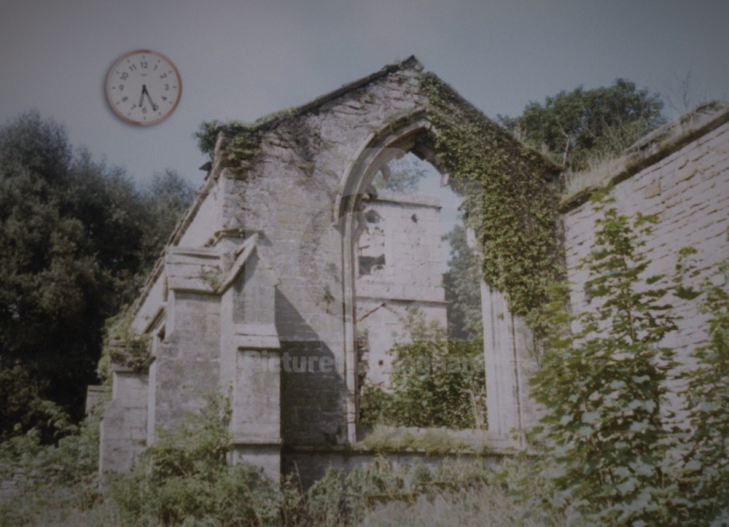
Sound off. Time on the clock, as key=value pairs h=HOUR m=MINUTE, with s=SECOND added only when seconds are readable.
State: h=6 m=26
